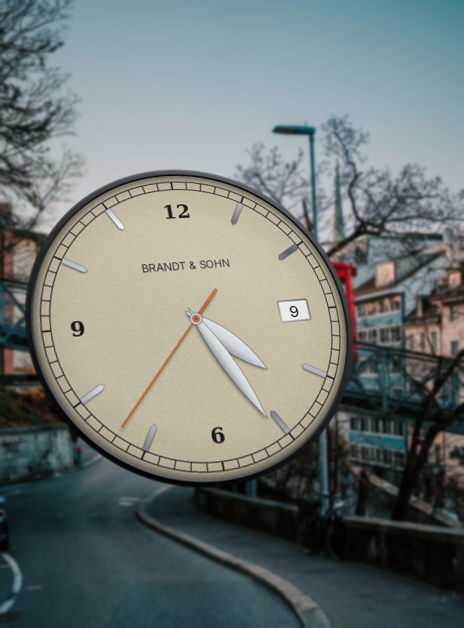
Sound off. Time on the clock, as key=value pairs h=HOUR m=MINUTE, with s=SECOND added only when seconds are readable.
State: h=4 m=25 s=37
